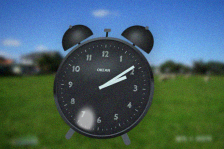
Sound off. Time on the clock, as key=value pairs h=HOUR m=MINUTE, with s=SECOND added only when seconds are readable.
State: h=2 m=9
